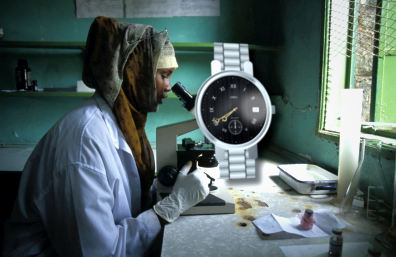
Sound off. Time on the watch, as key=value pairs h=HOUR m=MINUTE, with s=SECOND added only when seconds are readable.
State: h=7 m=40
